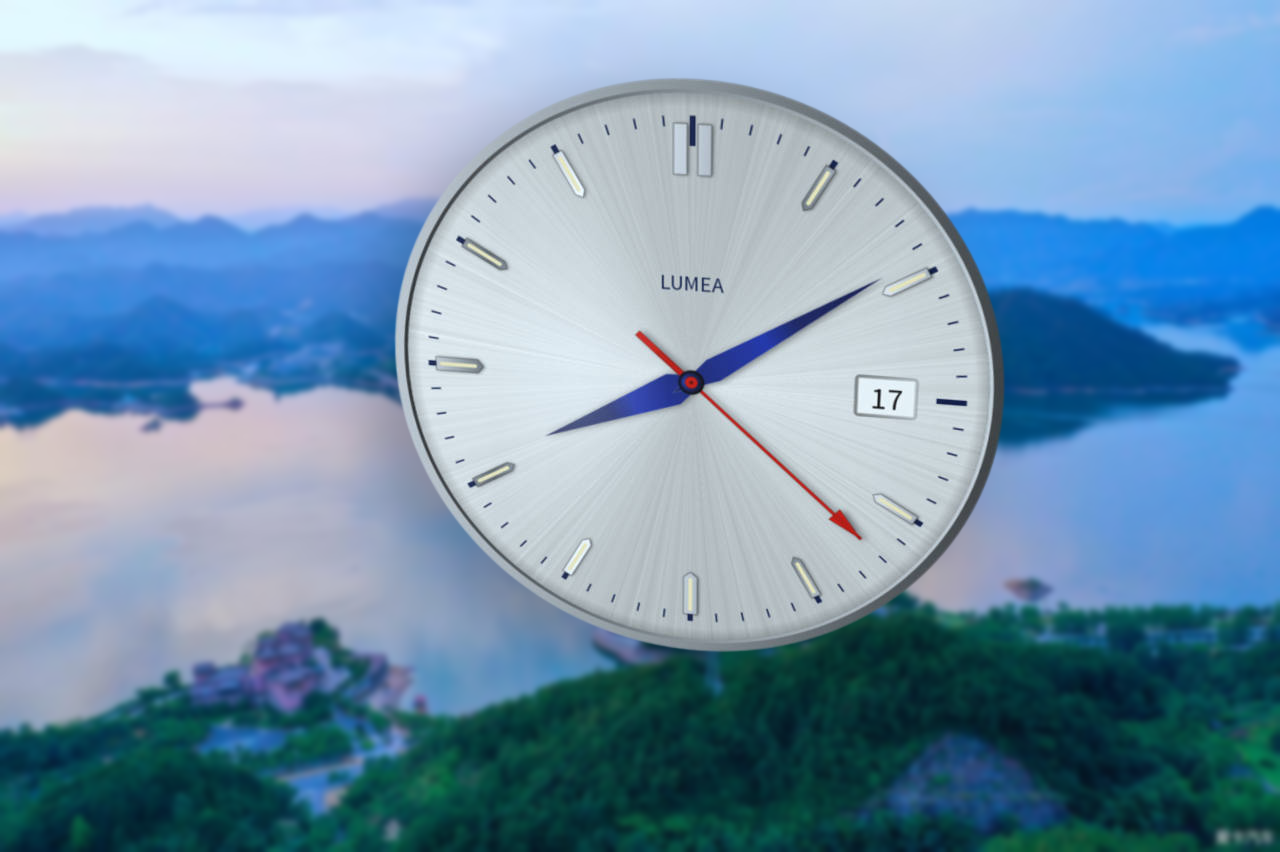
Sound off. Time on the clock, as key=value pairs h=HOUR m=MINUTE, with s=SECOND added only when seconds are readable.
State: h=8 m=9 s=22
